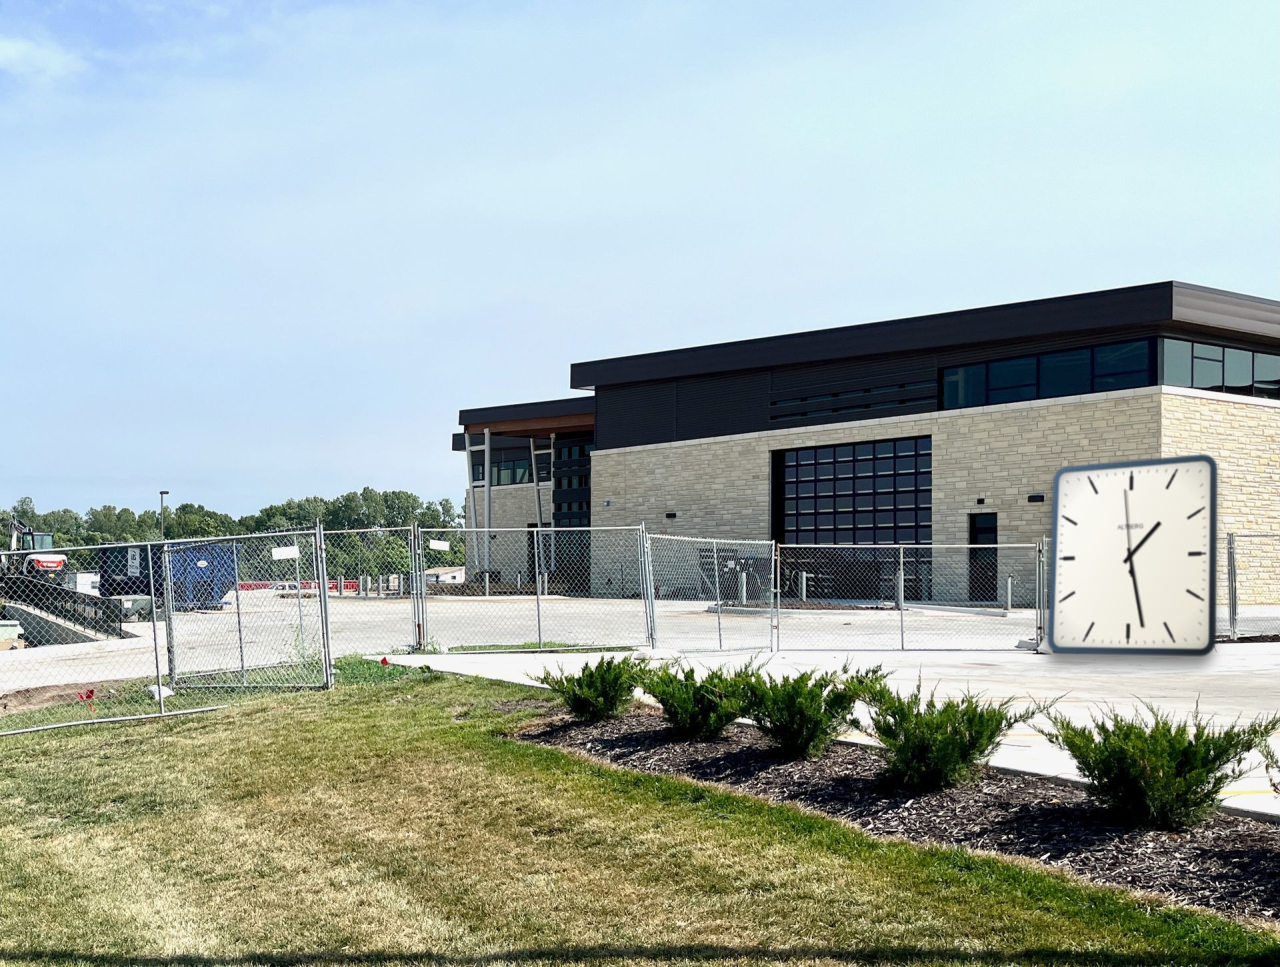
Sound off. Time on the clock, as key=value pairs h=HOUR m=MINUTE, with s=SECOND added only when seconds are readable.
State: h=1 m=27 s=59
